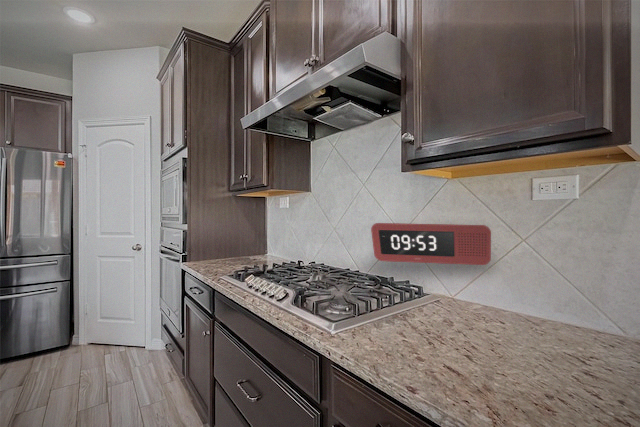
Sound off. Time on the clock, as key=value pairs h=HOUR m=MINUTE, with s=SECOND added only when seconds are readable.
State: h=9 m=53
